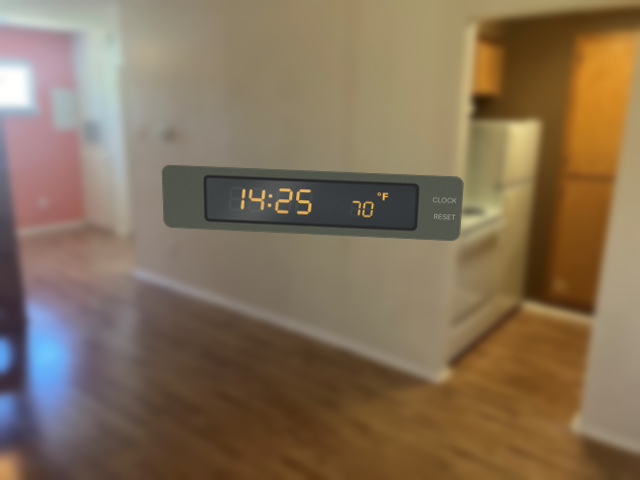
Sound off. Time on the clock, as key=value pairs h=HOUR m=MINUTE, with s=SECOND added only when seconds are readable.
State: h=14 m=25
